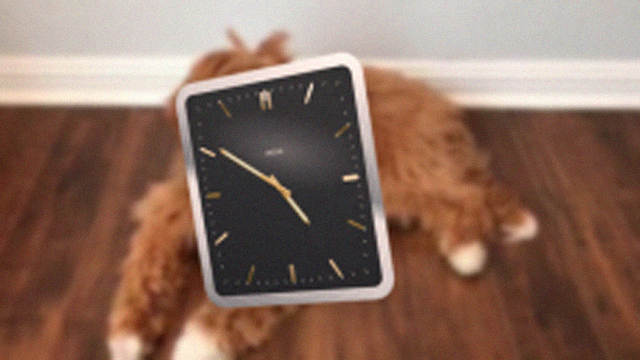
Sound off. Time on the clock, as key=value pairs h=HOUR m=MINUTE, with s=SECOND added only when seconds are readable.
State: h=4 m=51
